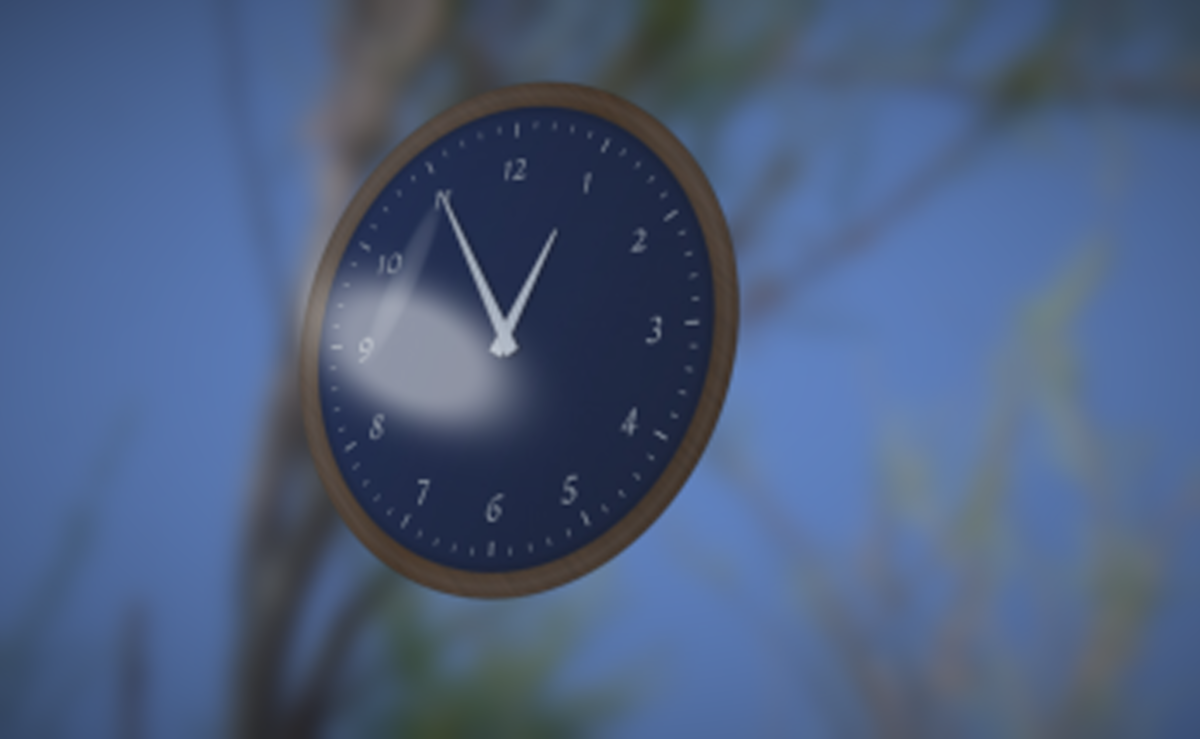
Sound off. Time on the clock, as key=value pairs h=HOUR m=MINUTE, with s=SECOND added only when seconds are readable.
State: h=12 m=55
